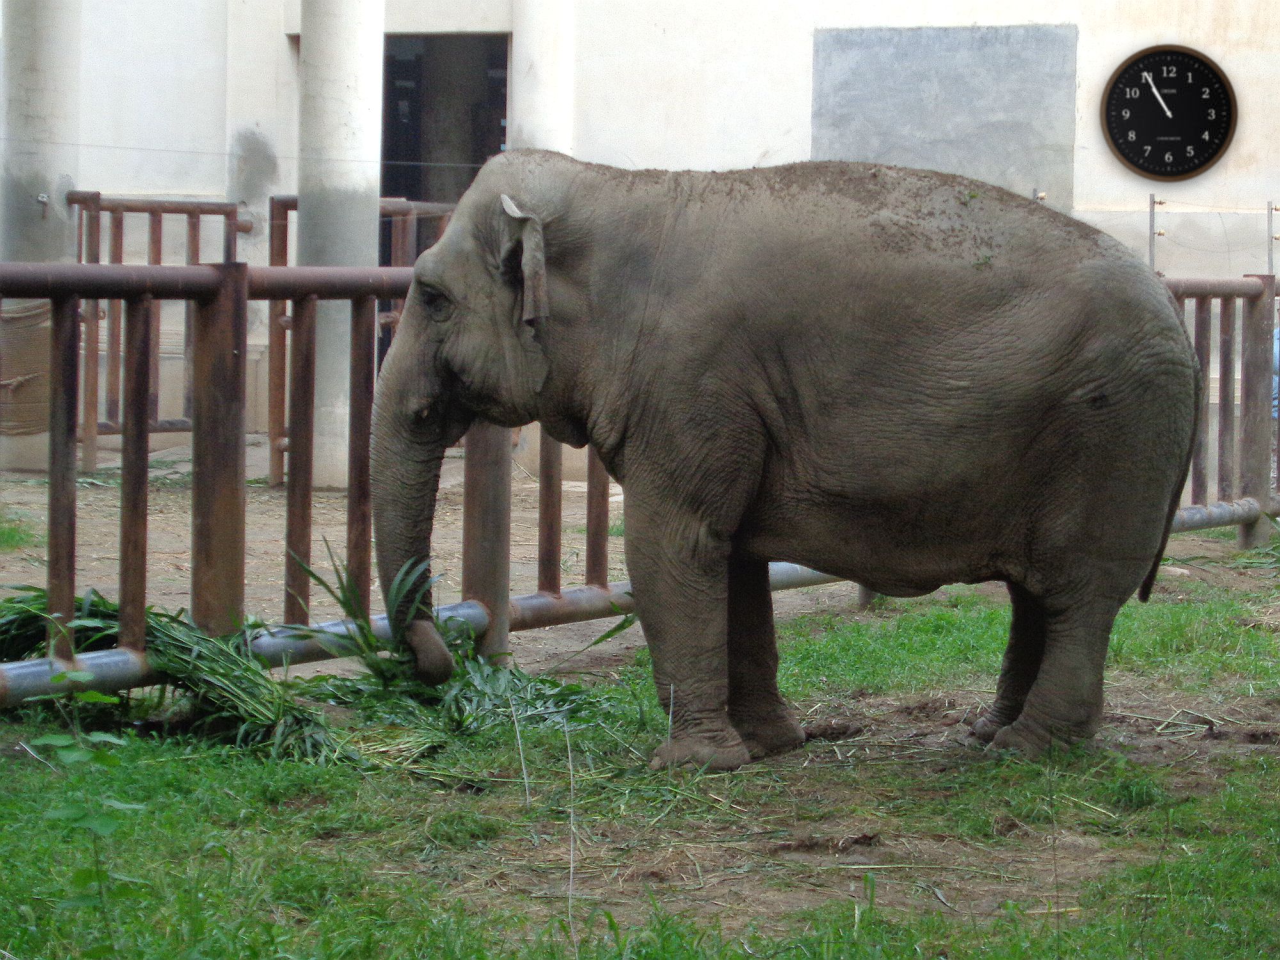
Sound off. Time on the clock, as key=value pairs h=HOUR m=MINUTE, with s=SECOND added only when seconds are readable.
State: h=10 m=55
